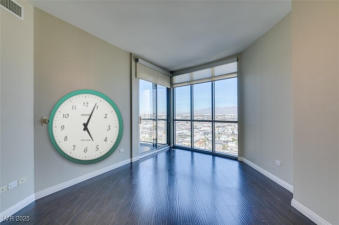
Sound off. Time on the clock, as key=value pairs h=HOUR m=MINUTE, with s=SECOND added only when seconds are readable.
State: h=5 m=4
